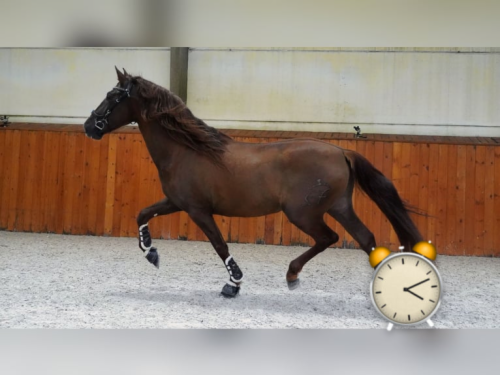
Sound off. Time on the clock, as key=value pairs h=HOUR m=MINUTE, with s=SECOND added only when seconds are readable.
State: h=4 m=12
